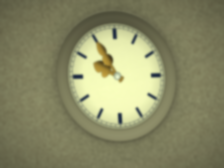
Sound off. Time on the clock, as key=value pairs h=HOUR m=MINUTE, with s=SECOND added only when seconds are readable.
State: h=9 m=55
